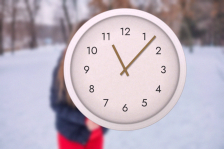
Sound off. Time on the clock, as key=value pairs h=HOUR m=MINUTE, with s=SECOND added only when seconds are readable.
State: h=11 m=7
